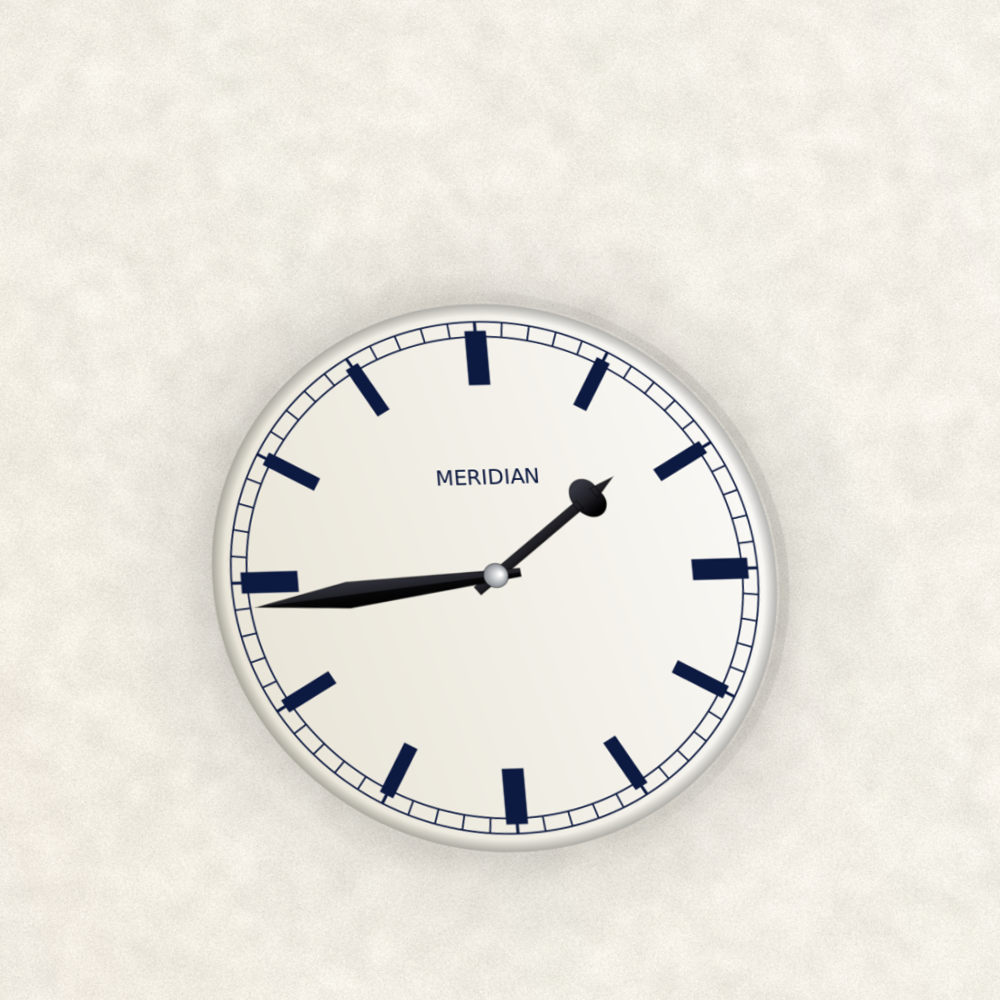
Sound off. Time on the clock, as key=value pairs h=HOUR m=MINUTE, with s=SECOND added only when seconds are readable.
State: h=1 m=44
